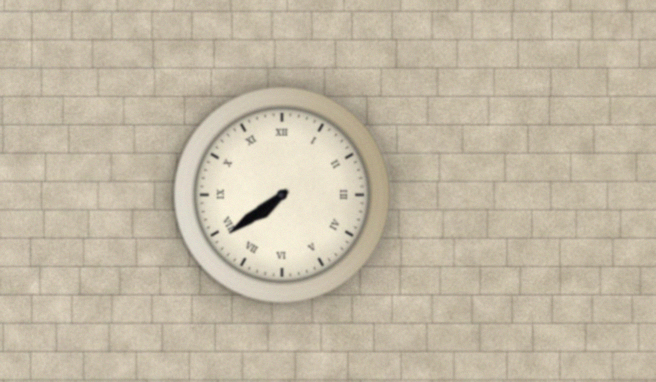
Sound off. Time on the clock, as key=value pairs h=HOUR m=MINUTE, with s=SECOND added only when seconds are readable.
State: h=7 m=39
